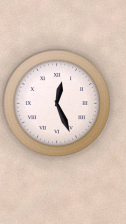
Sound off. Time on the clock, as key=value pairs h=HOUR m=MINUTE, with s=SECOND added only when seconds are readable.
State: h=12 m=26
